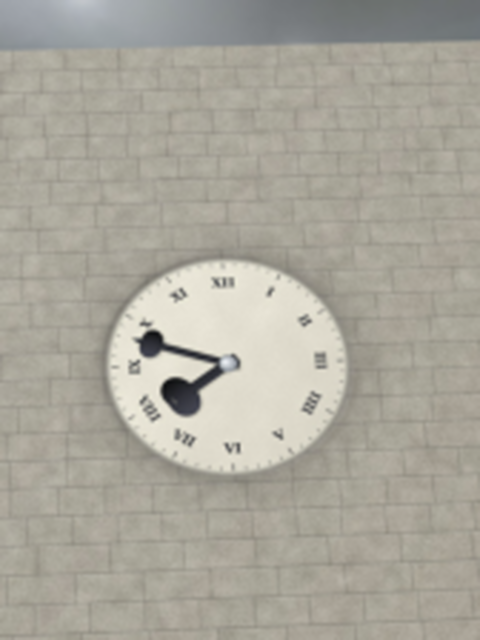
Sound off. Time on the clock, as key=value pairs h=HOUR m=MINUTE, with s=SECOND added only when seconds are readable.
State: h=7 m=48
